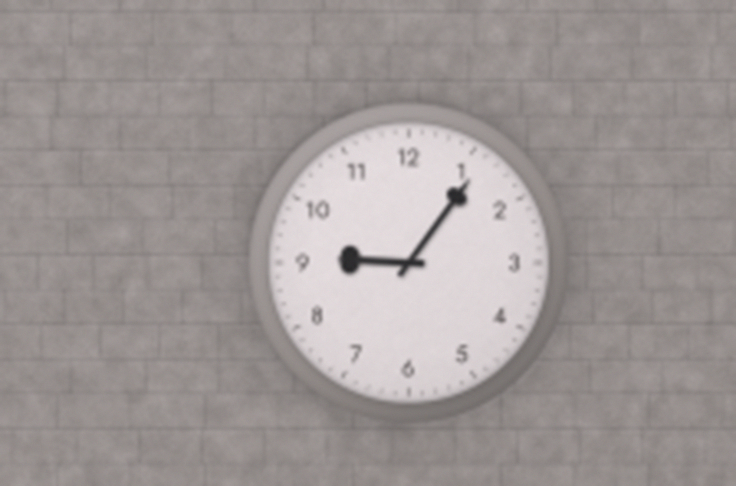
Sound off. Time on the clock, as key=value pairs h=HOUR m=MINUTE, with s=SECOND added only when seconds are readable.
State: h=9 m=6
